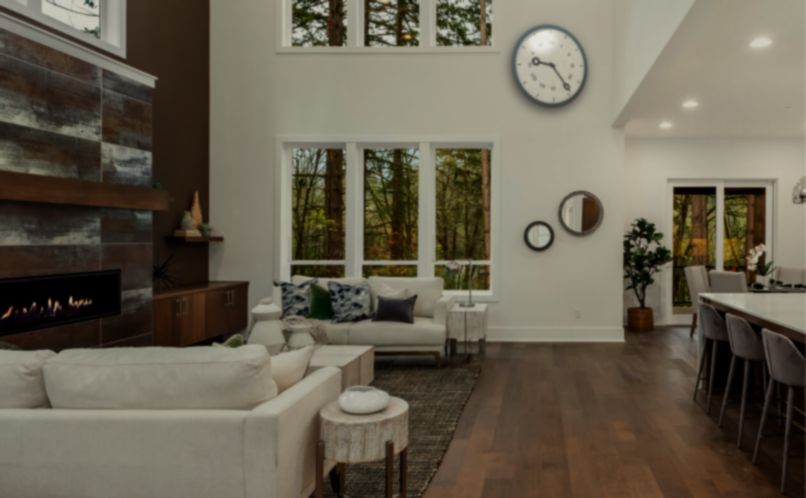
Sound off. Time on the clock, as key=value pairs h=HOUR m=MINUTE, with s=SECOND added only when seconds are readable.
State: h=9 m=24
